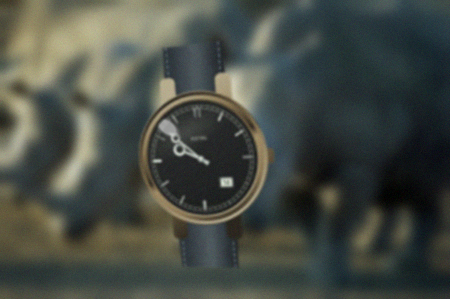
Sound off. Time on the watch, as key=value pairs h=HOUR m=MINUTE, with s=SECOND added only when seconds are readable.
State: h=9 m=52
